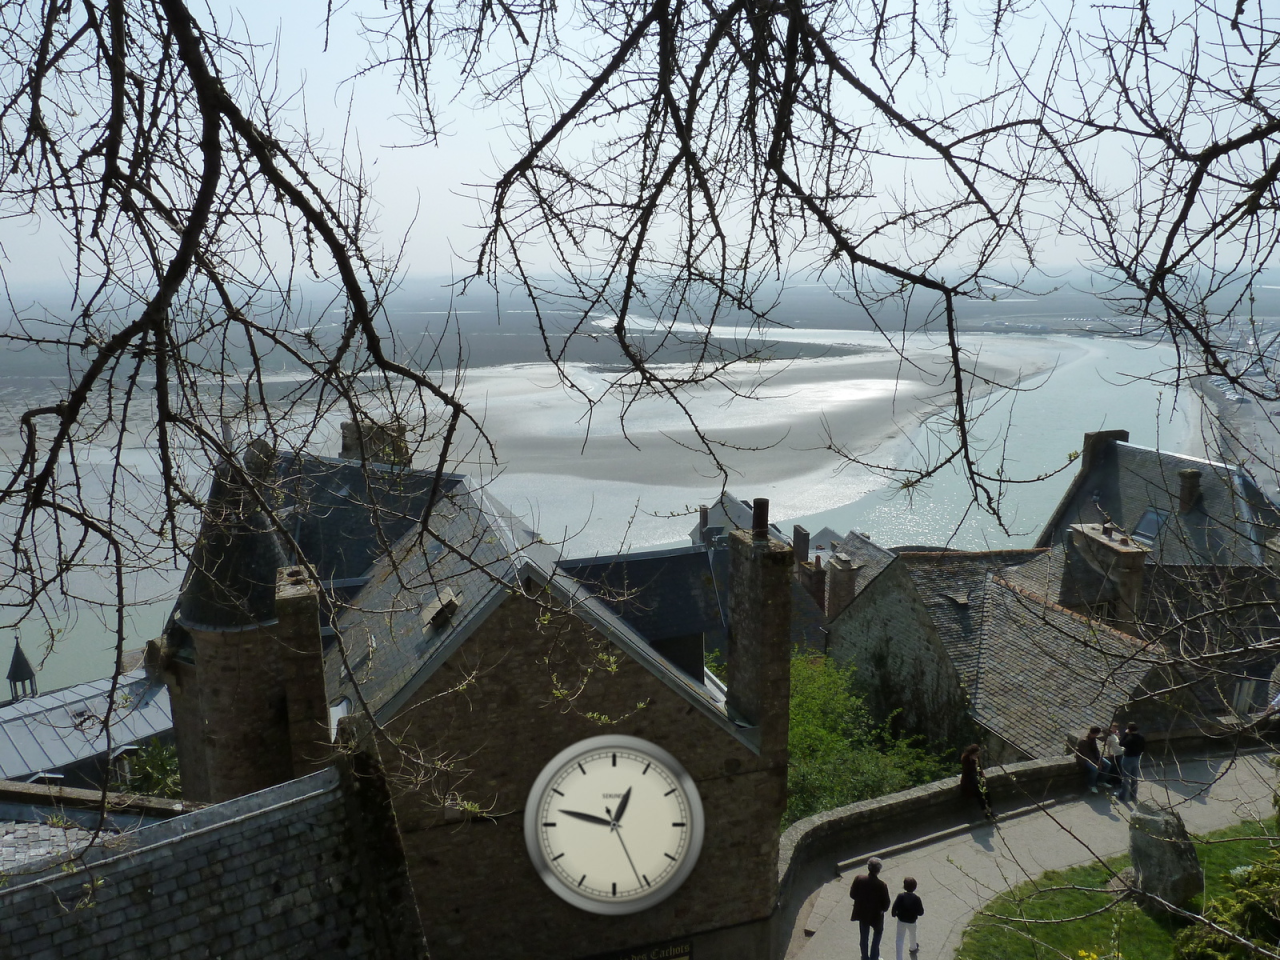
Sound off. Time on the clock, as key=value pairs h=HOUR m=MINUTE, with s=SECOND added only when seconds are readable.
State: h=12 m=47 s=26
